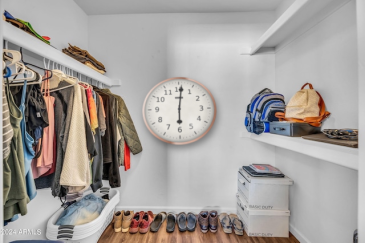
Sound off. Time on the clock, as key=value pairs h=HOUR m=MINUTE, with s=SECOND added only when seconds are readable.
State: h=6 m=1
